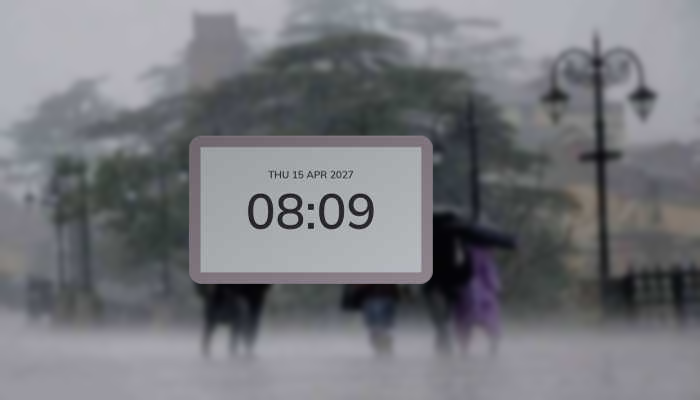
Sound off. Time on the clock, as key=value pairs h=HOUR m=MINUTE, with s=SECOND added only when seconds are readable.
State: h=8 m=9
